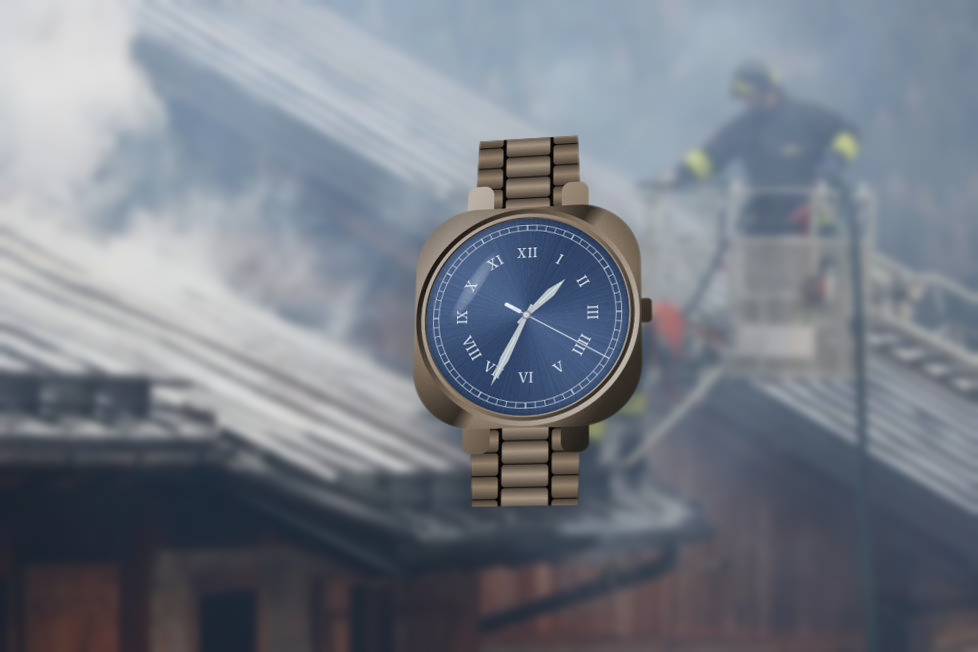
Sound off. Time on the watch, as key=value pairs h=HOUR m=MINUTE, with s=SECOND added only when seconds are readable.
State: h=1 m=34 s=20
